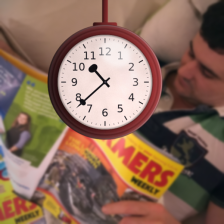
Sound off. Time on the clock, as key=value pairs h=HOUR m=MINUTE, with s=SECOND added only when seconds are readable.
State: h=10 m=38
